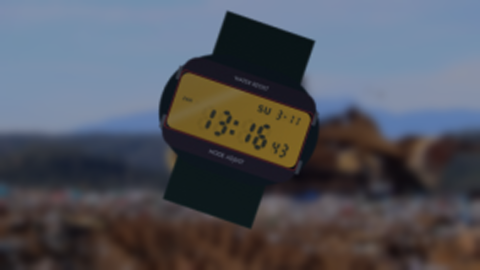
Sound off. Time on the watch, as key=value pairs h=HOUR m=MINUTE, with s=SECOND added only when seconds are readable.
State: h=13 m=16 s=43
